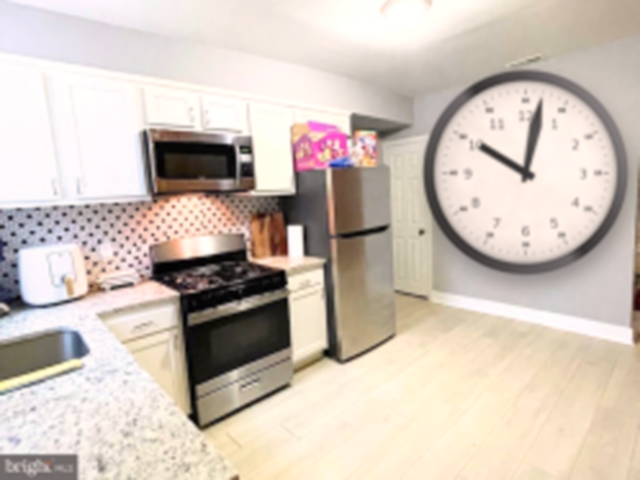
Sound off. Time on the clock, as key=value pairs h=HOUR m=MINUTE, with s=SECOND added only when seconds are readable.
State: h=10 m=2
